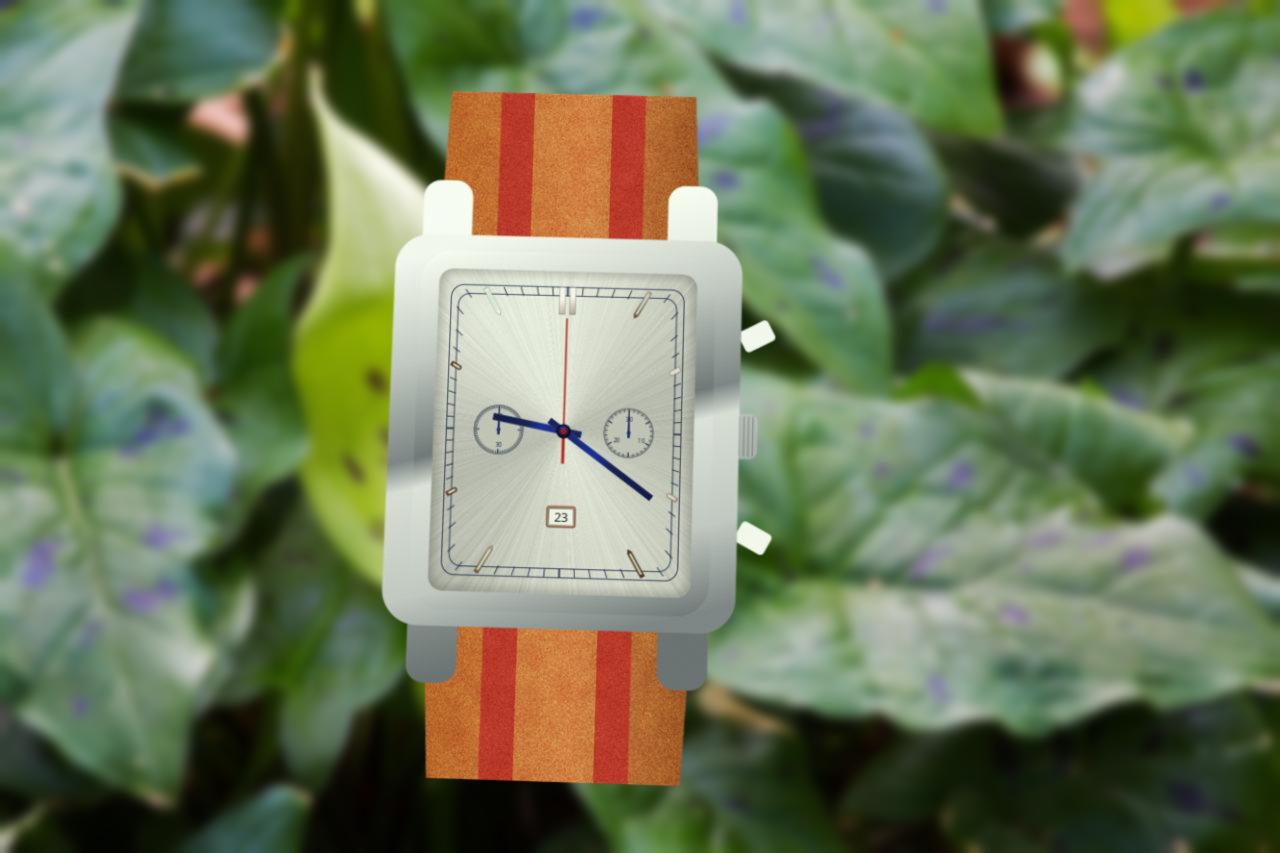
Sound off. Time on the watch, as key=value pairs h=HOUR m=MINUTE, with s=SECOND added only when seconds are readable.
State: h=9 m=21
